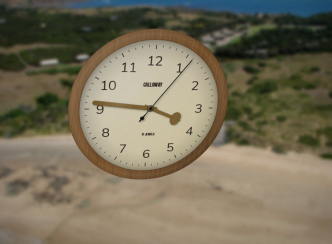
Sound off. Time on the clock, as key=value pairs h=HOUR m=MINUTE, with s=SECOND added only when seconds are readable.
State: h=3 m=46 s=6
